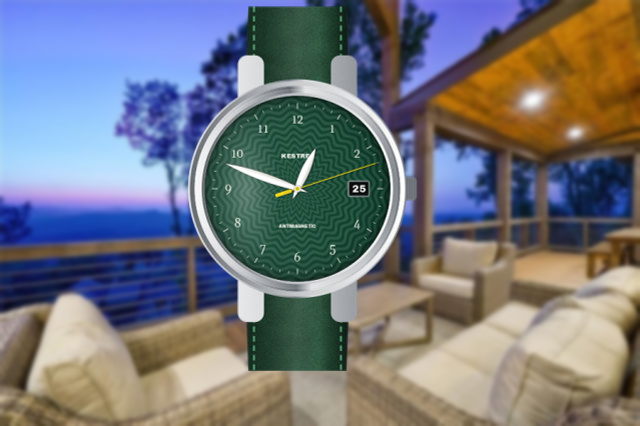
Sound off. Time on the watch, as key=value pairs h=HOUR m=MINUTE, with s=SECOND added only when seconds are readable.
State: h=12 m=48 s=12
